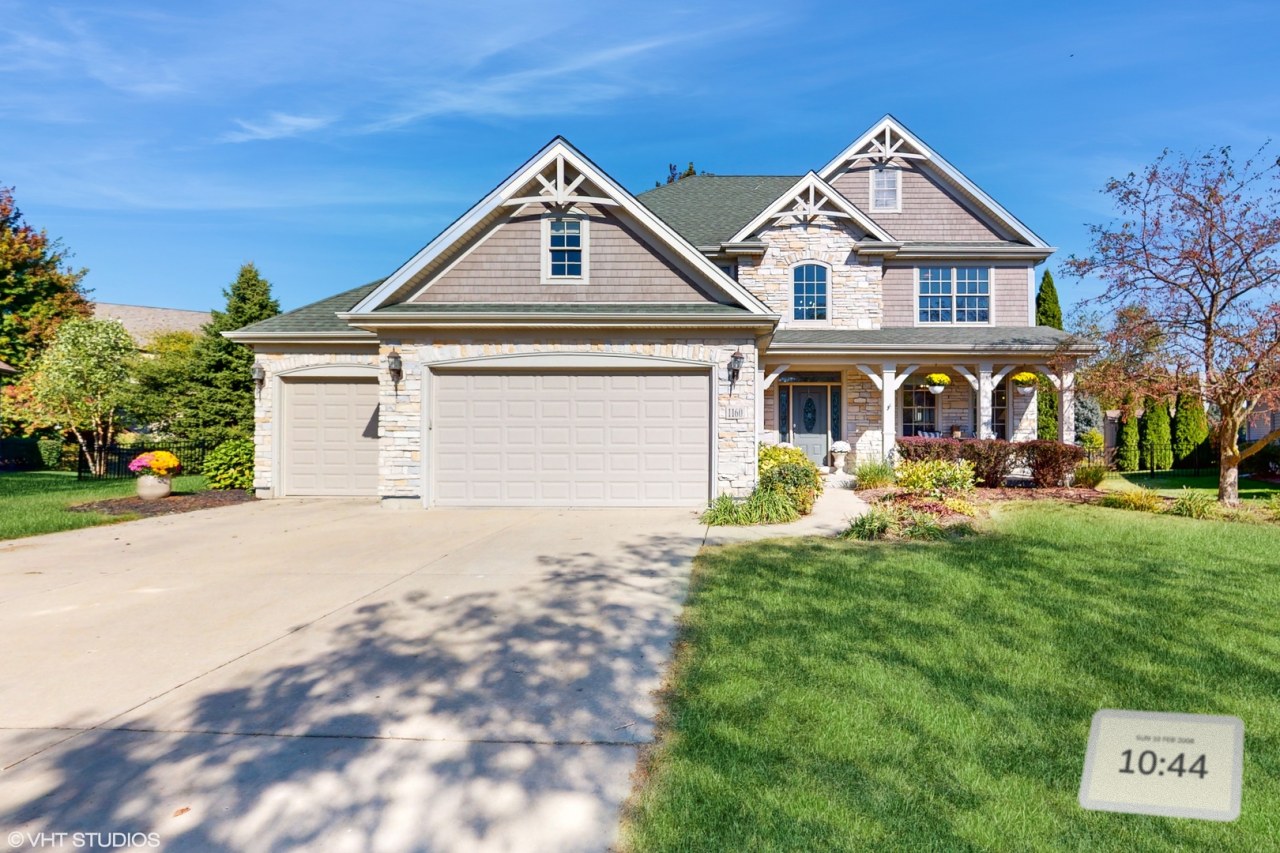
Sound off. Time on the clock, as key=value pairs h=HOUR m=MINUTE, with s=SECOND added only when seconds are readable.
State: h=10 m=44
